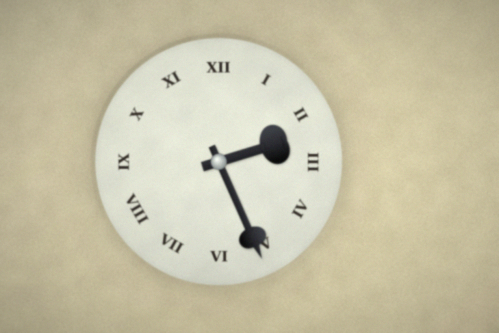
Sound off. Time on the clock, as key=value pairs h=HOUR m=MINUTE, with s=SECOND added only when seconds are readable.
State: h=2 m=26
